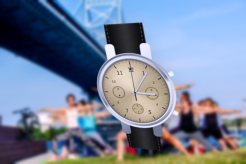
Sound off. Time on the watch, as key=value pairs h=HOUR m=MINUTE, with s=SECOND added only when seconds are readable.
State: h=3 m=6
